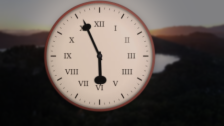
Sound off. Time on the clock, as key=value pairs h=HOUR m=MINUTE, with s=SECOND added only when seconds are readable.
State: h=5 m=56
